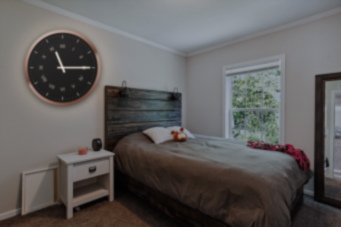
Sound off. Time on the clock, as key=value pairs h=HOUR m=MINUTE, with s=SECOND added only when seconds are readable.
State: h=11 m=15
